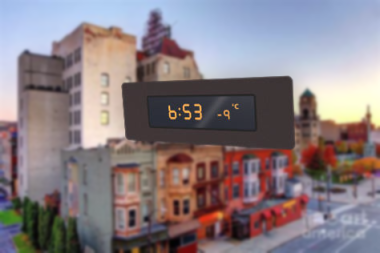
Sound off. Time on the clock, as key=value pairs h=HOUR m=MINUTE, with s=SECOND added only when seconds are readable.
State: h=6 m=53
